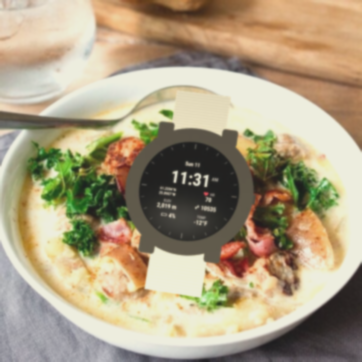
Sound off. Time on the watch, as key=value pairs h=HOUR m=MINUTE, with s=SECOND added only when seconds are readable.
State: h=11 m=31
